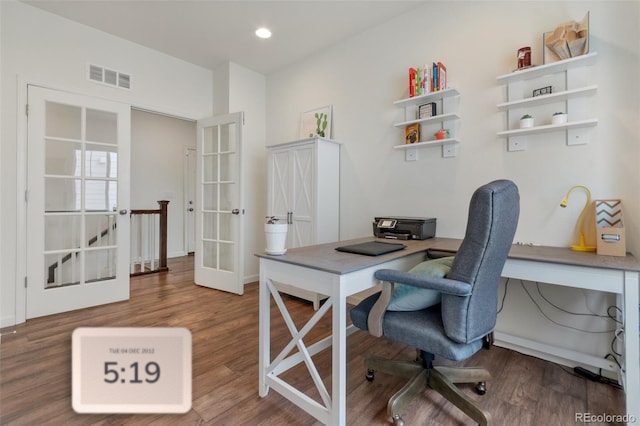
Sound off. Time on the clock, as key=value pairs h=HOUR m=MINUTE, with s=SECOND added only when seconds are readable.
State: h=5 m=19
